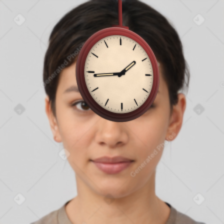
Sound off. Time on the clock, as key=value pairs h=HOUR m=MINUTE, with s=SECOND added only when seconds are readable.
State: h=1 m=44
